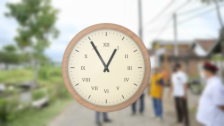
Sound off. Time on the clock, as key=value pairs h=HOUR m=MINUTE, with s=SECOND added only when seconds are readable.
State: h=12 m=55
